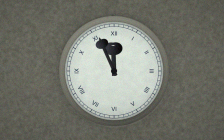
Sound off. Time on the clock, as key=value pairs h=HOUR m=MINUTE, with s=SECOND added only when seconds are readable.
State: h=11 m=56
